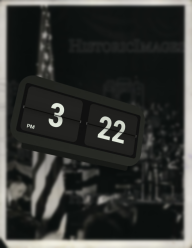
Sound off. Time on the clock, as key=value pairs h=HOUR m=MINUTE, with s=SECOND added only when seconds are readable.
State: h=3 m=22
